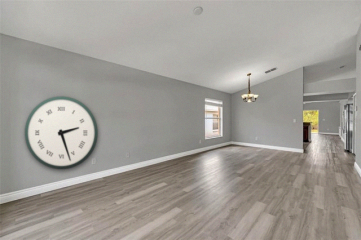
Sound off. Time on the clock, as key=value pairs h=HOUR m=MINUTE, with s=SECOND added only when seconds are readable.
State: h=2 m=27
